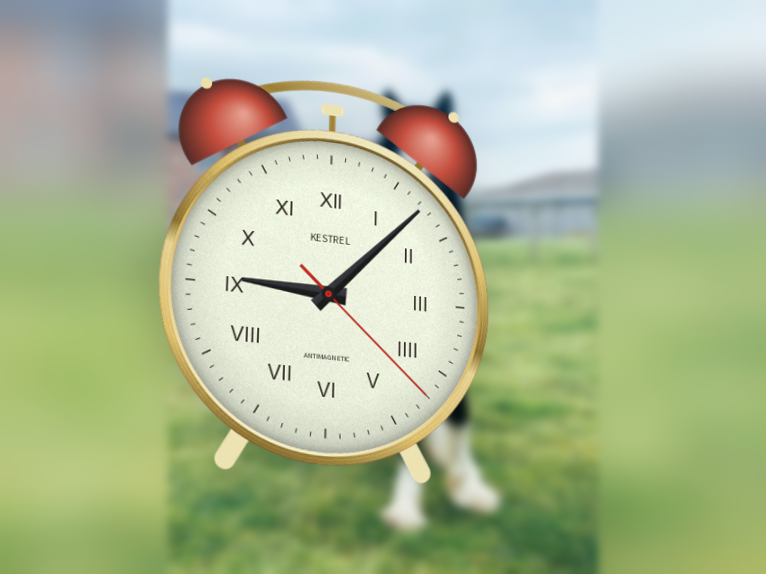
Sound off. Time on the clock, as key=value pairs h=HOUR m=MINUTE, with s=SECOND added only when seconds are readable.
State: h=9 m=7 s=22
